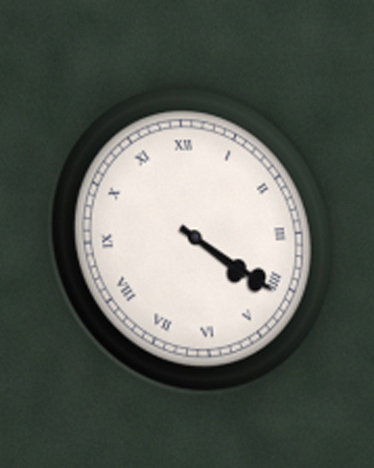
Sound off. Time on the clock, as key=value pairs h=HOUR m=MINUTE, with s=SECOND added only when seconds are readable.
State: h=4 m=21
